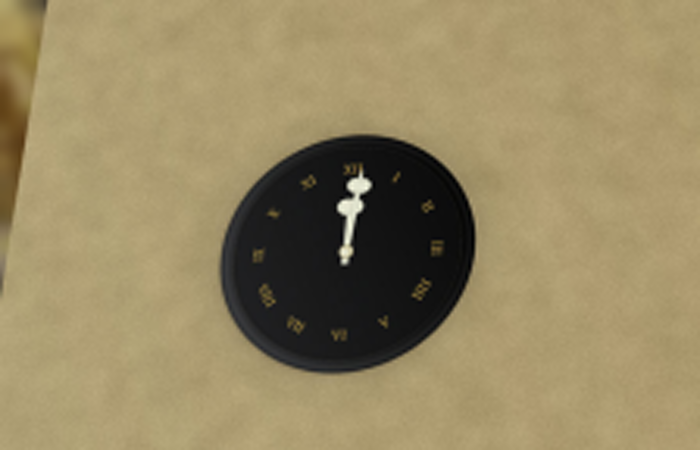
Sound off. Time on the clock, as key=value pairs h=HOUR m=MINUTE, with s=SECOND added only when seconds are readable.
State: h=12 m=1
